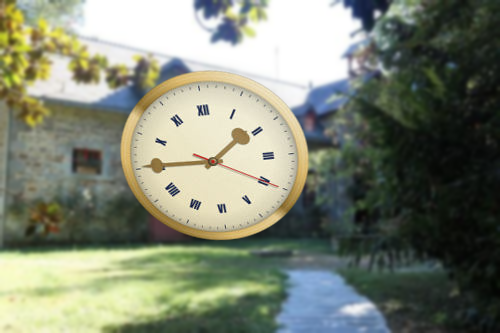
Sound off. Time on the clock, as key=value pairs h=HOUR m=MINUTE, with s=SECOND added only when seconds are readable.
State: h=1 m=45 s=20
